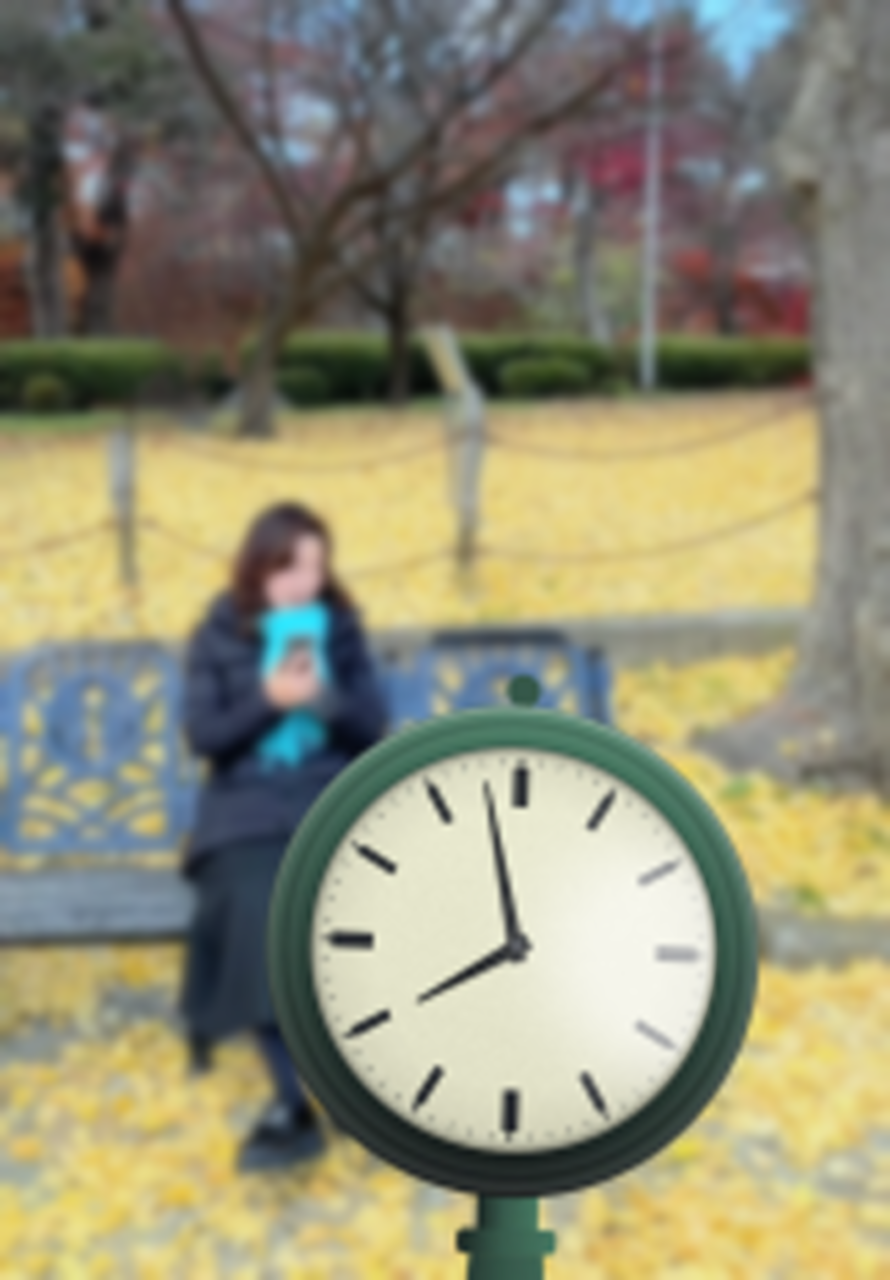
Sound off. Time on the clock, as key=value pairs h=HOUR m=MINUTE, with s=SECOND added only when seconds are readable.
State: h=7 m=58
